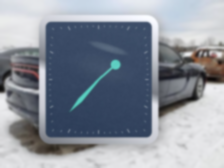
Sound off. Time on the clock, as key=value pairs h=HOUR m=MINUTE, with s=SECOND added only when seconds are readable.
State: h=1 m=37
